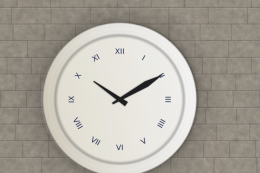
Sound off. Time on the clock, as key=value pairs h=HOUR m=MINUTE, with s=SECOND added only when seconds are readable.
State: h=10 m=10
